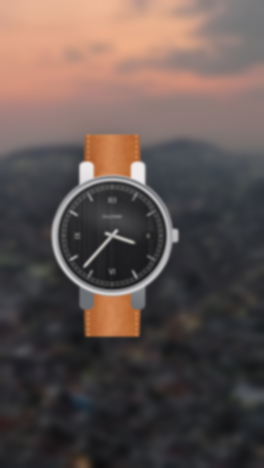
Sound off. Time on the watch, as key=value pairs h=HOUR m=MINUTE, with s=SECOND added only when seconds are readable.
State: h=3 m=37
